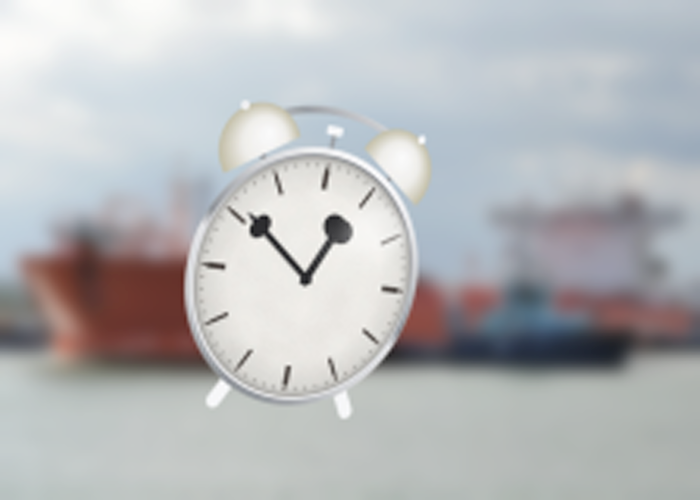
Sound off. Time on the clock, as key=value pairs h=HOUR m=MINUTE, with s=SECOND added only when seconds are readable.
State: h=12 m=51
